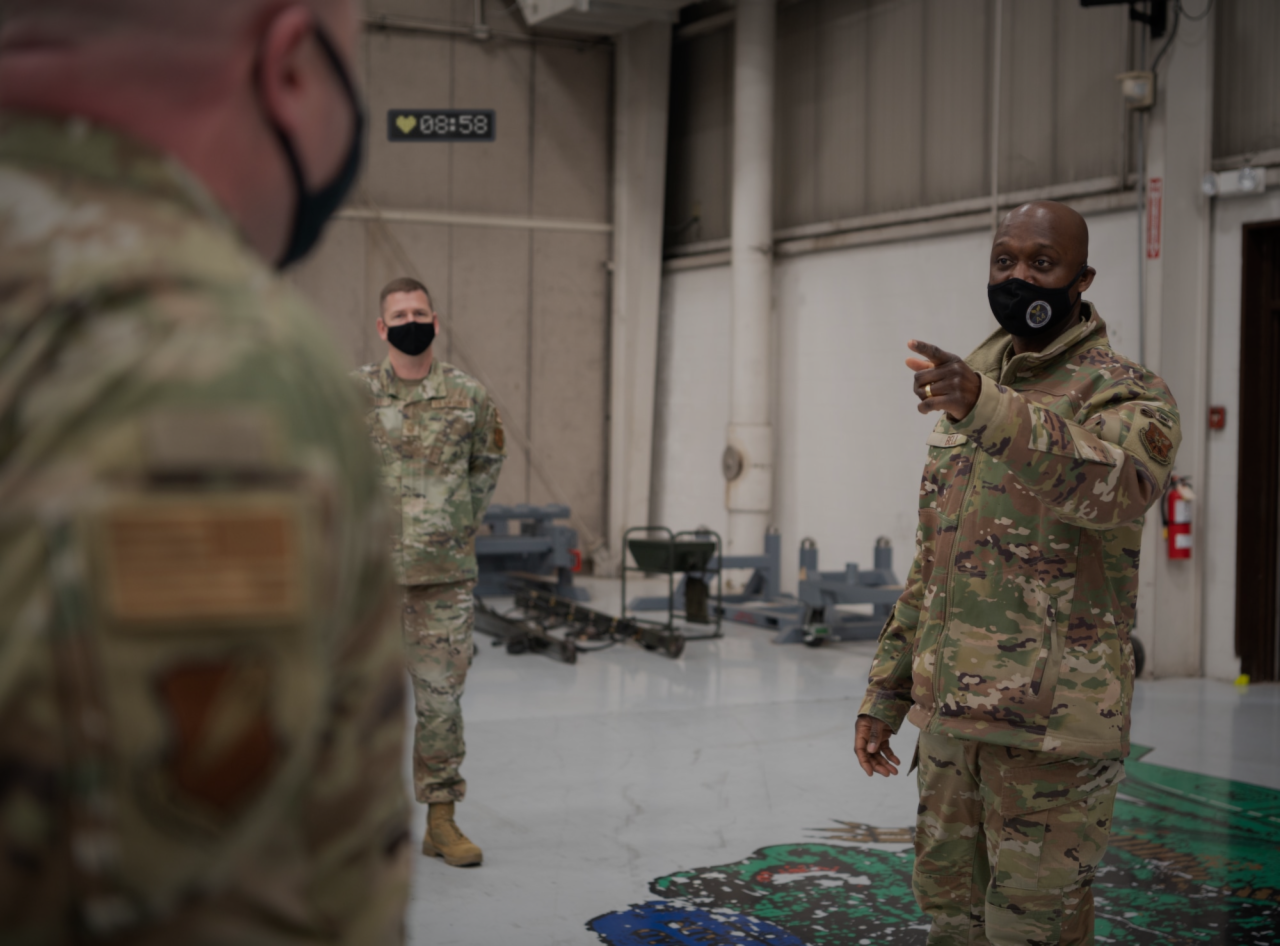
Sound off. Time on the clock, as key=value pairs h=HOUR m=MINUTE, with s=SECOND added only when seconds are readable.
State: h=8 m=58
